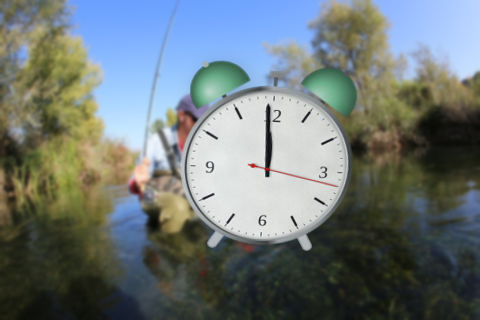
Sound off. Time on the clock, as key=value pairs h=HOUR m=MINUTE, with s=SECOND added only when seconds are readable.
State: h=11 m=59 s=17
